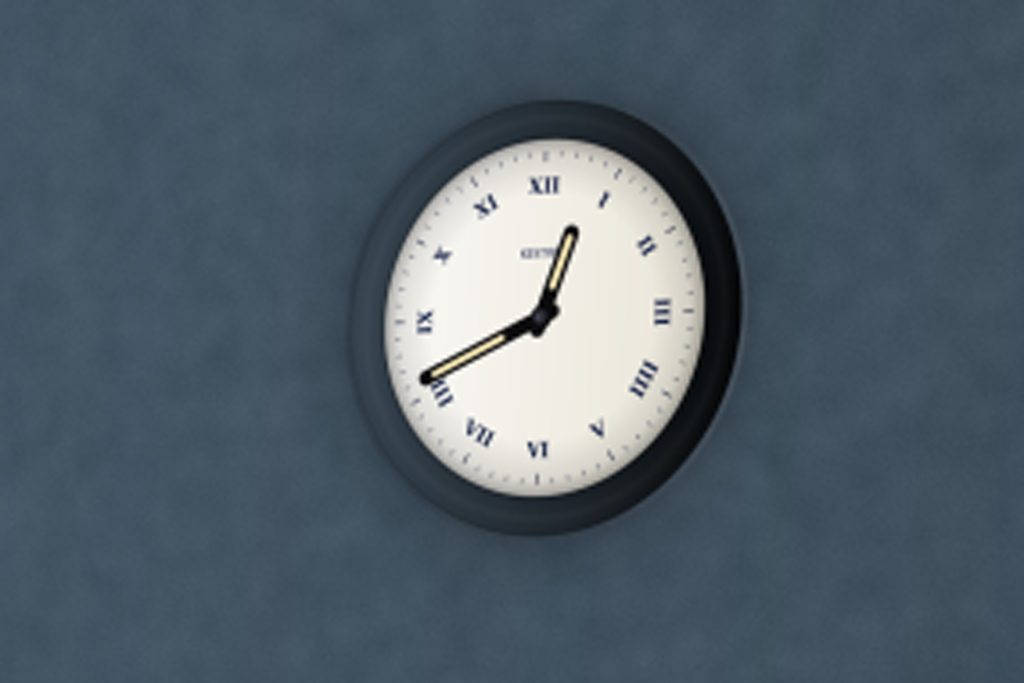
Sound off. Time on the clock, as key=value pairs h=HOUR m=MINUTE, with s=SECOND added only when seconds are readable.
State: h=12 m=41
